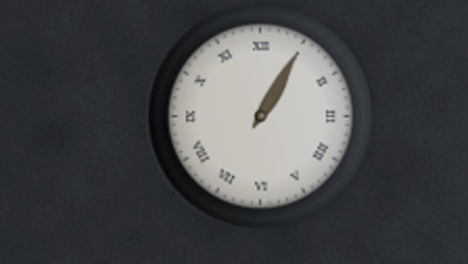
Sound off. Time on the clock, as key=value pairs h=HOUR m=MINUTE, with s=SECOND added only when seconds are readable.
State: h=1 m=5
